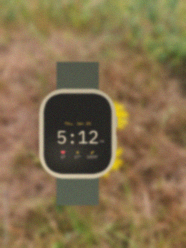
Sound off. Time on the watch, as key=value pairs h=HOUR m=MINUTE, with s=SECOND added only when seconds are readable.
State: h=5 m=12
